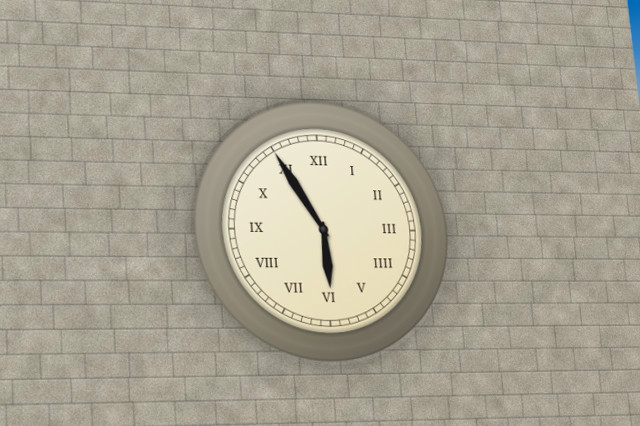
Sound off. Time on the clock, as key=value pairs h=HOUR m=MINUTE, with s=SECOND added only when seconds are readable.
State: h=5 m=55
